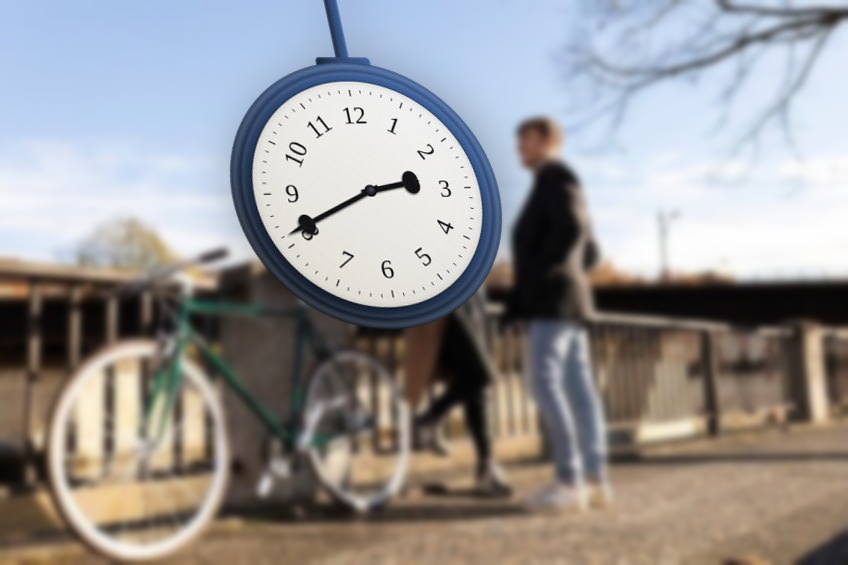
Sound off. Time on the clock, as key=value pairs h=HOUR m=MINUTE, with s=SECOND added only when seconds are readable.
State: h=2 m=41
